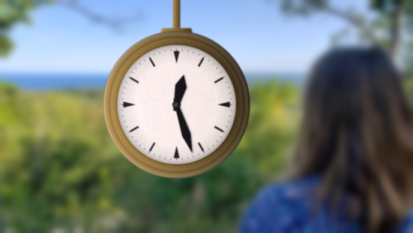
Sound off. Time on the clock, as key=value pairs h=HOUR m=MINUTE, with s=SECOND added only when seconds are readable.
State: h=12 m=27
